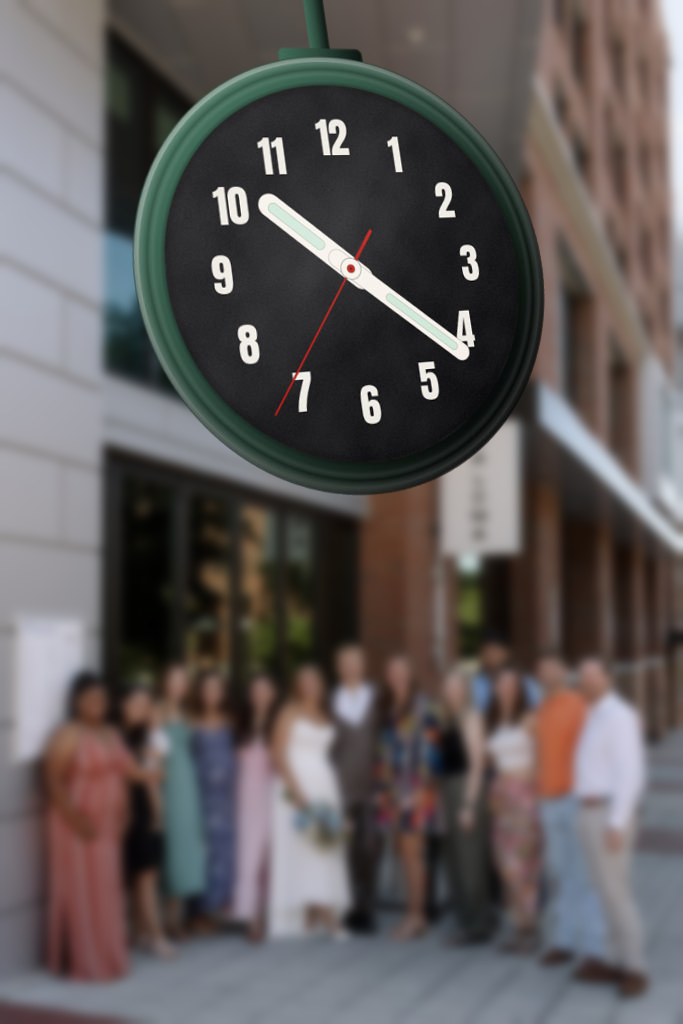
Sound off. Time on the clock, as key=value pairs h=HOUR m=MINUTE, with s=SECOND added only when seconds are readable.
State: h=10 m=21 s=36
